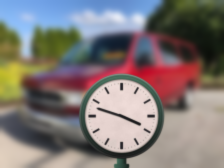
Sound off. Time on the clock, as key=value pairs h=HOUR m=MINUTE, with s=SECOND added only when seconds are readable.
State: h=3 m=48
